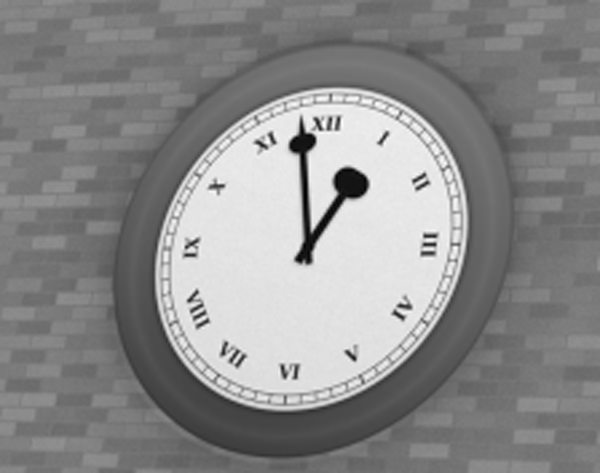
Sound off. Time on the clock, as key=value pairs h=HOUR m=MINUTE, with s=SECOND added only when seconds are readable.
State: h=12 m=58
